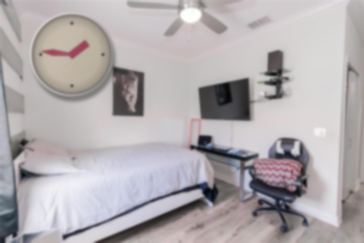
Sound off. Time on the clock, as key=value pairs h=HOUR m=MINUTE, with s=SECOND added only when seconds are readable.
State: h=1 m=46
